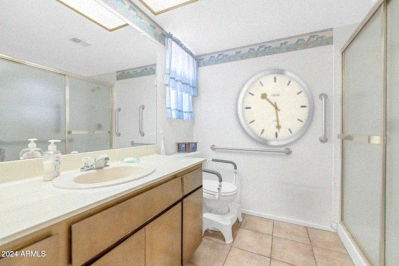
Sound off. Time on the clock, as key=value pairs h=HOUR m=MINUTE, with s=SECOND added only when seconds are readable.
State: h=10 m=29
